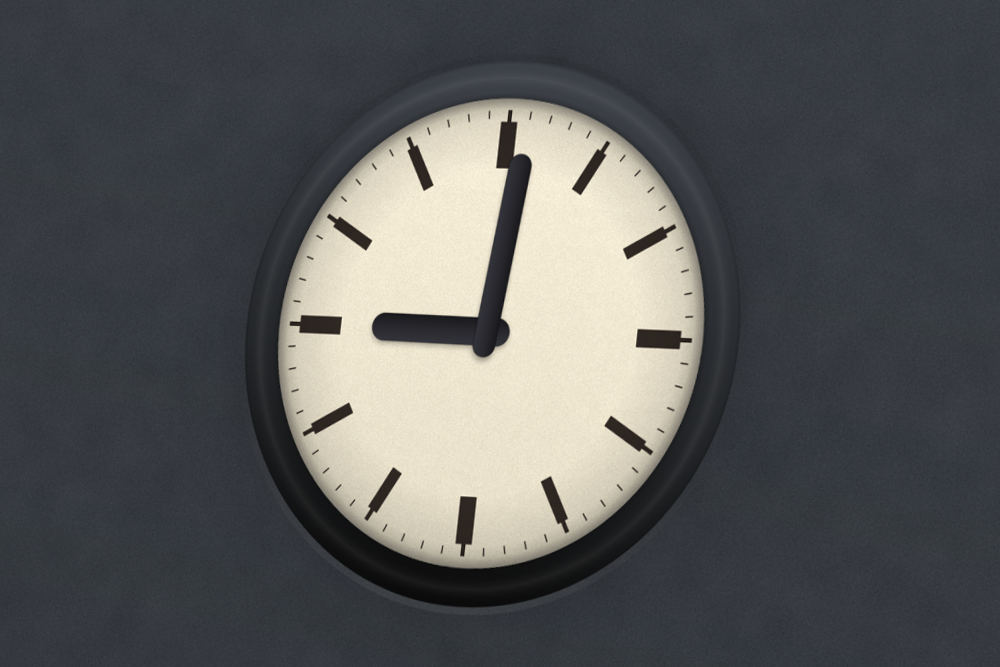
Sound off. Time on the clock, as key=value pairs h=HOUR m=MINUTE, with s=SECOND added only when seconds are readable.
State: h=9 m=1
